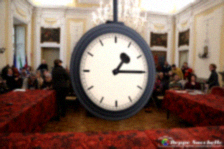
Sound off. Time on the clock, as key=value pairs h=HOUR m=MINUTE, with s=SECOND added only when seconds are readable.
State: h=1 m=15
